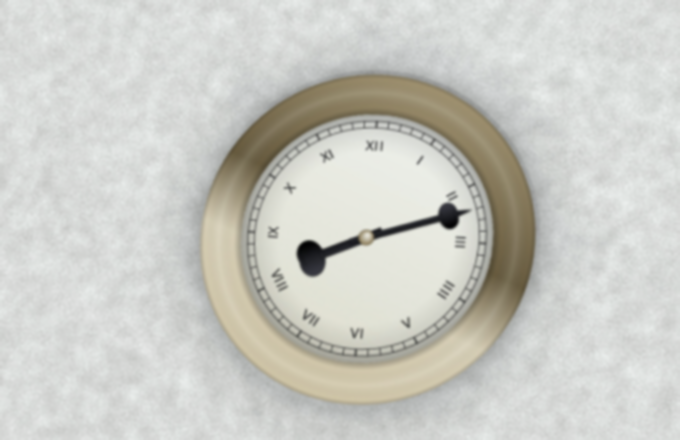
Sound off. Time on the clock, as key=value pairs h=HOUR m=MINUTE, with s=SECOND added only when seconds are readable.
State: h=8 m=12
